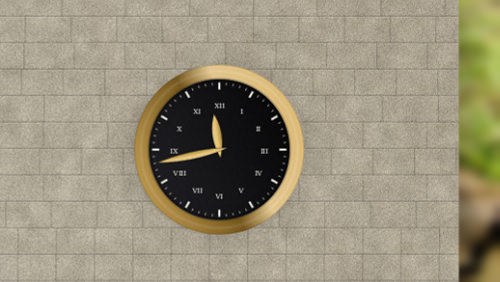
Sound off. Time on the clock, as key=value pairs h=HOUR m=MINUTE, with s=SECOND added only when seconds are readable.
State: h=11 m=43
